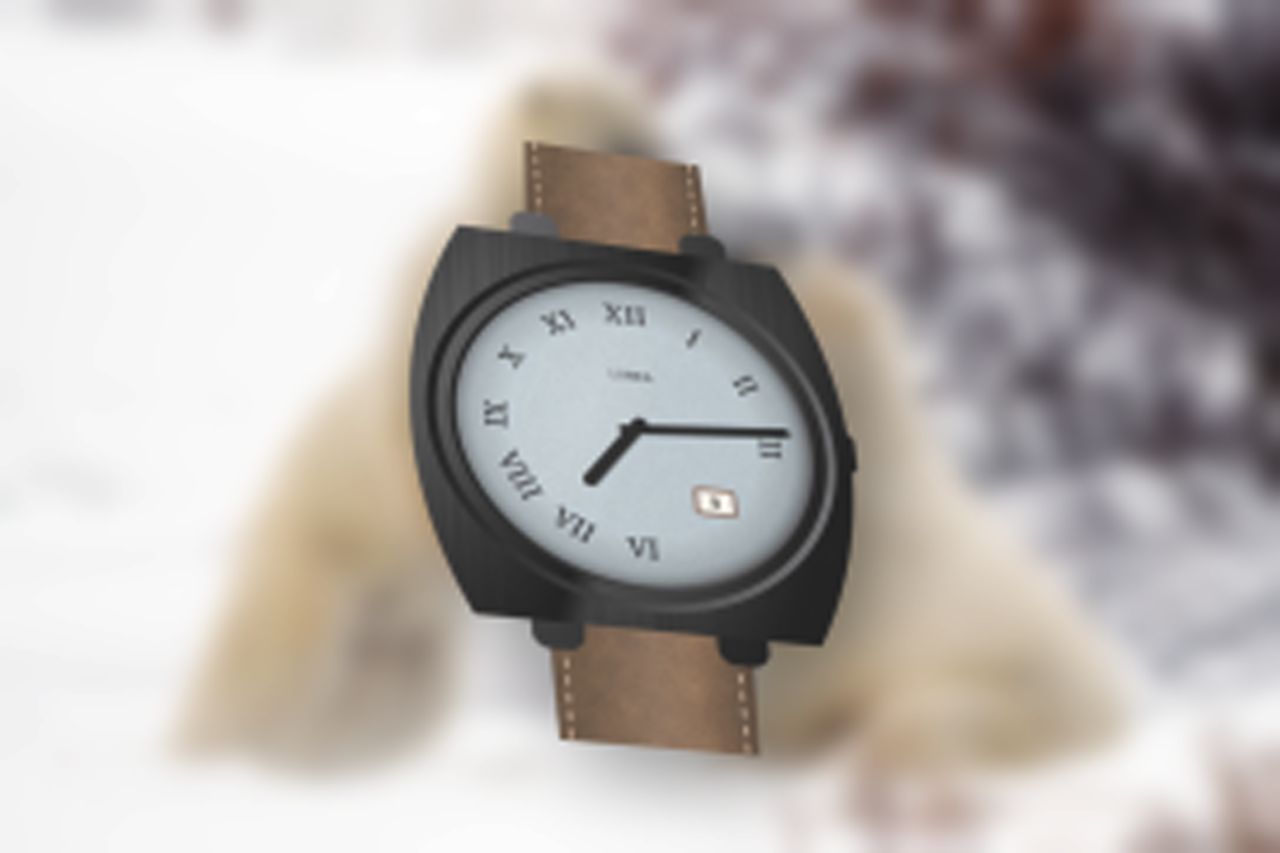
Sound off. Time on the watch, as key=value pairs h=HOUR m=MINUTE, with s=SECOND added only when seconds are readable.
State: h=7 m=14
